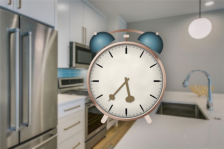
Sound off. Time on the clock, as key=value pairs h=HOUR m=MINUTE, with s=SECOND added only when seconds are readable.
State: h=5 m=37
